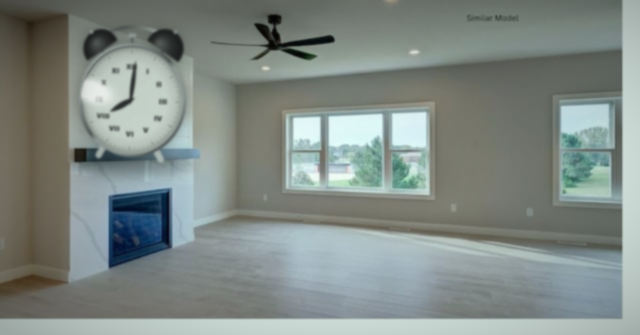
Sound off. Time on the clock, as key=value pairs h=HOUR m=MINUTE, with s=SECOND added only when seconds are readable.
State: h=8 m=1
